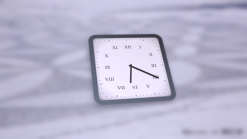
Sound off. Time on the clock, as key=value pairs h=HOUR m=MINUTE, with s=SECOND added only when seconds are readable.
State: h=6 m=20
